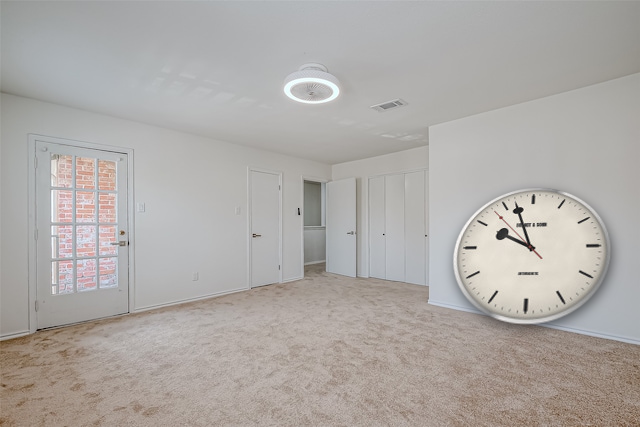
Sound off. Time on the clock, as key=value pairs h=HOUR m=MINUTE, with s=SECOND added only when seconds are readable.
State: h=9 m=56 s=53
